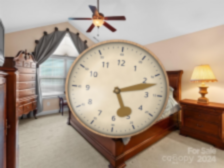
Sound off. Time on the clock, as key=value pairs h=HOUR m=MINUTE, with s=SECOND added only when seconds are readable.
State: h=5 m=12
